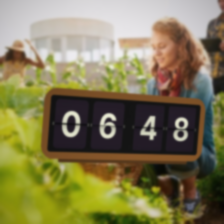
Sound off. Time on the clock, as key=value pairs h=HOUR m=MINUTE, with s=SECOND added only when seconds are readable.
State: h=6 m=48
